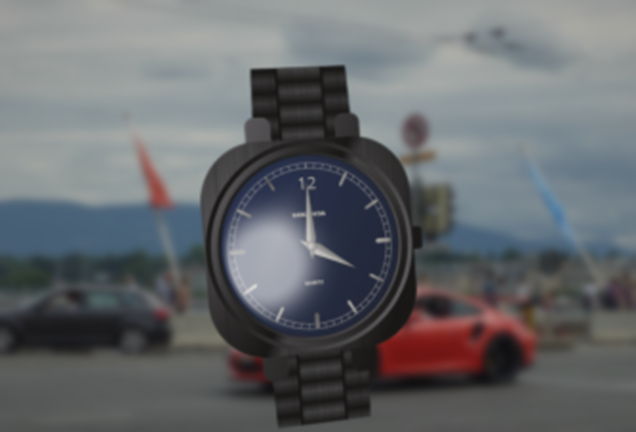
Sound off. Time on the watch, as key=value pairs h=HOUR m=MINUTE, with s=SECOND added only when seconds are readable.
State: h=4 m=0
